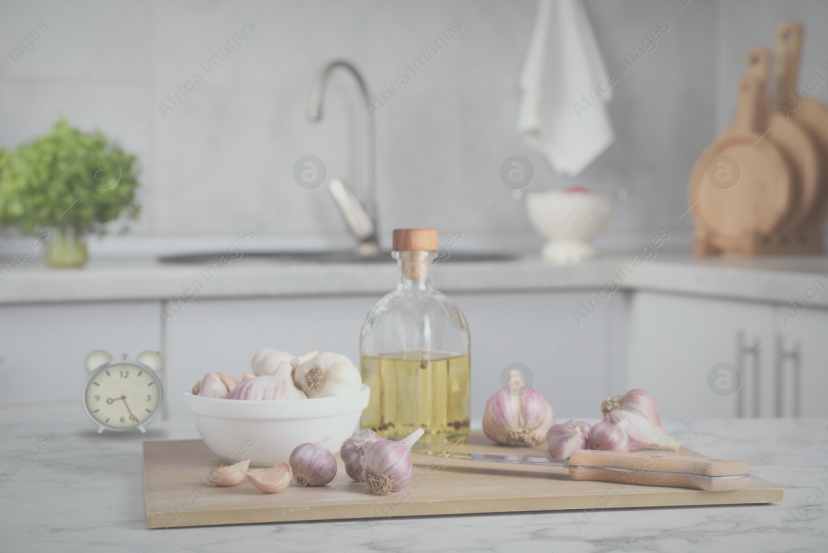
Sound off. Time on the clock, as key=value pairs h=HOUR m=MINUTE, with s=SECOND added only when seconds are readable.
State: h=8 m=26
